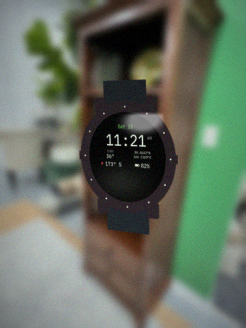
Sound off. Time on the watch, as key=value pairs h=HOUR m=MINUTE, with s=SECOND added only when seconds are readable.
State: h=11 m=21
